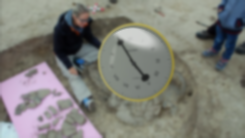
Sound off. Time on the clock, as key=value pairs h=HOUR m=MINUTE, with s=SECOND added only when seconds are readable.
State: h=4 m=56
